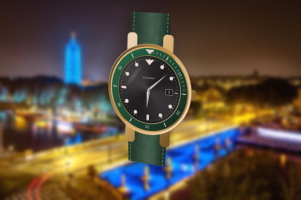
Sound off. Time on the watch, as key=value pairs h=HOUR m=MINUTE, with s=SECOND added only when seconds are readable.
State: h=6 m=8
